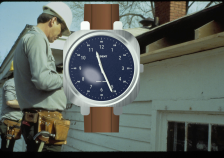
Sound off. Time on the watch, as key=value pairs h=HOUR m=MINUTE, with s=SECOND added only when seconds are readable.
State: h=11 m=26
